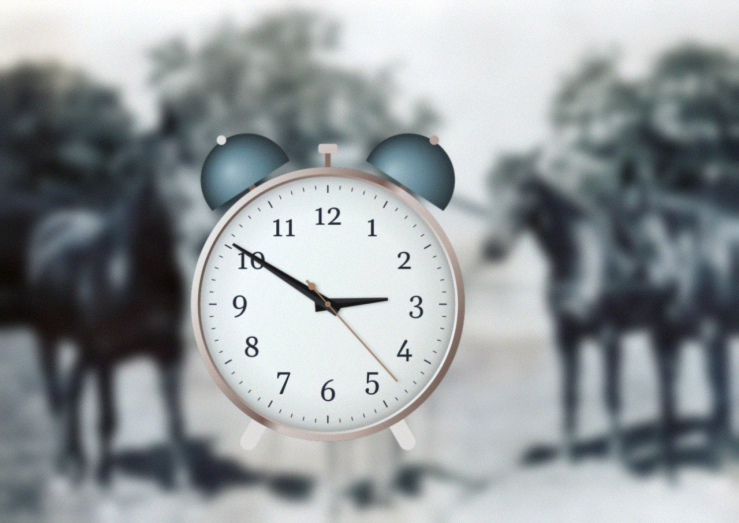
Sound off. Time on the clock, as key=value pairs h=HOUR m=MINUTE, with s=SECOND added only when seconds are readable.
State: h=2 m=50 s=23
